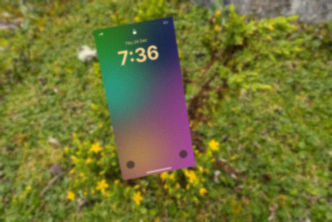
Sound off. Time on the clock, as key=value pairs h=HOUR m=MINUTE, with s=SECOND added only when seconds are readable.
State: h=7 m=36
